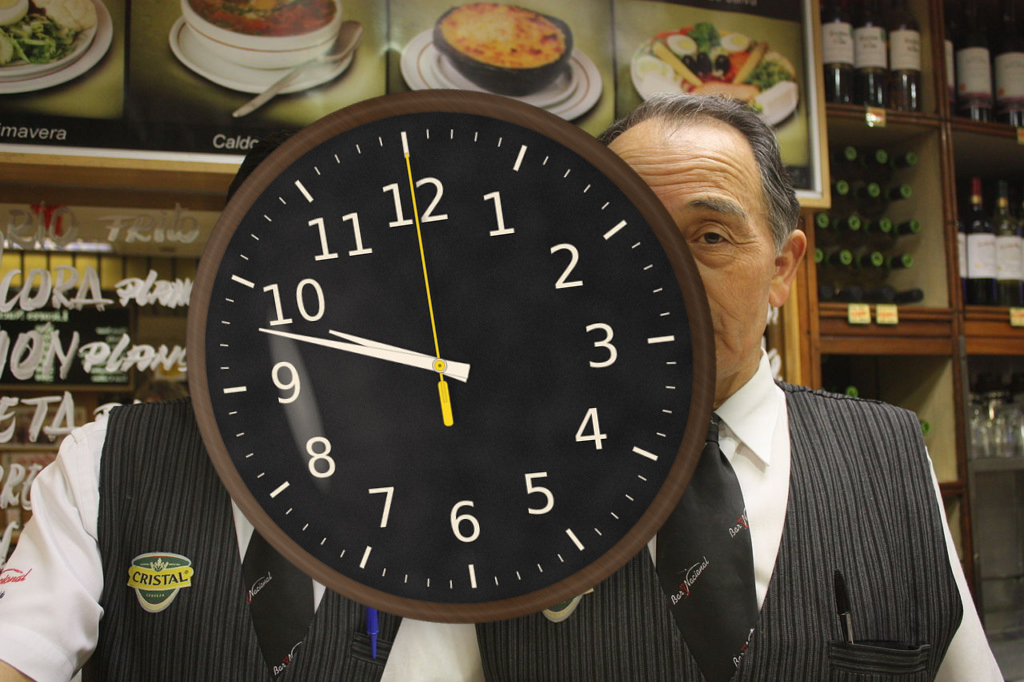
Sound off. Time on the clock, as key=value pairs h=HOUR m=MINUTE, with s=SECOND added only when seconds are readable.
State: h=9 m=48 s=0
